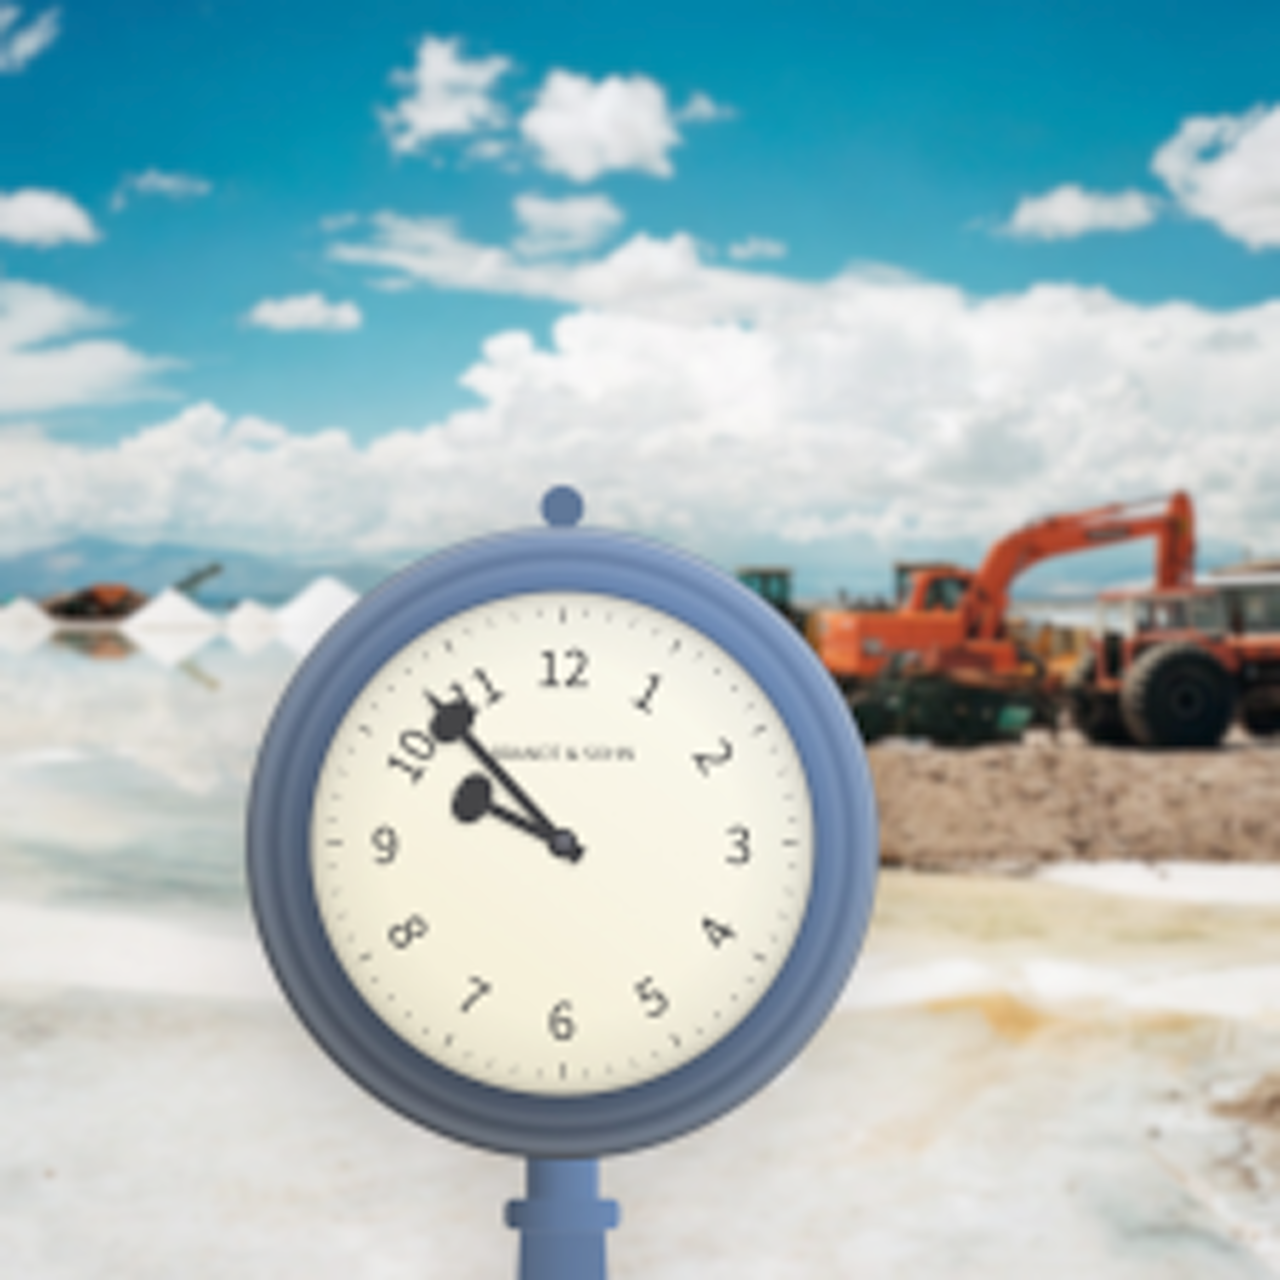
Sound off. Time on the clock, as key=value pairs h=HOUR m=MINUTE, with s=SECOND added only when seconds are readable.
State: h=9 m=53
